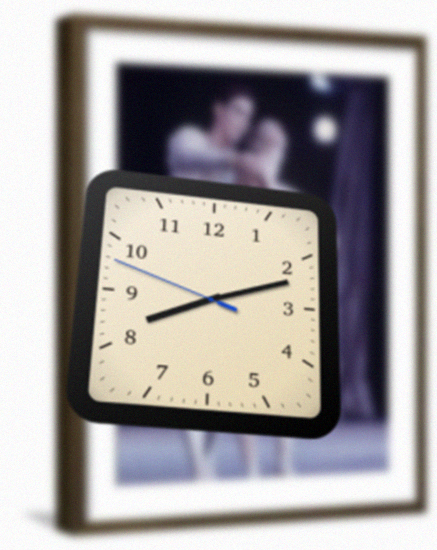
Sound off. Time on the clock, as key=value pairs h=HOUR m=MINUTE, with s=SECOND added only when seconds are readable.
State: h=8 m=11 s=48
